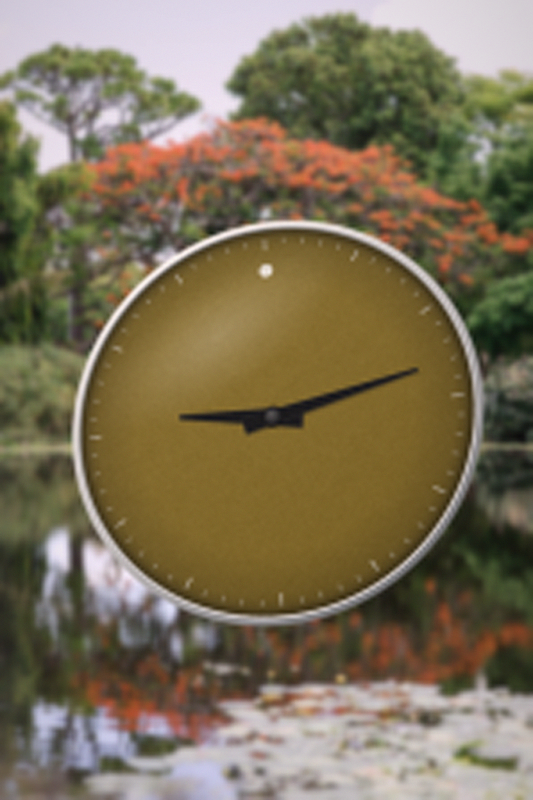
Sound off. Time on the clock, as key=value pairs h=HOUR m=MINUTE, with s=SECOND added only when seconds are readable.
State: h=9 m=13
